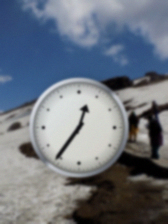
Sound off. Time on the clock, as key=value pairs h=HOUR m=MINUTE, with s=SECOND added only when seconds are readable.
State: h=12 m=36
